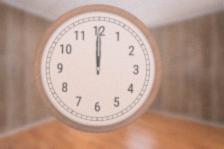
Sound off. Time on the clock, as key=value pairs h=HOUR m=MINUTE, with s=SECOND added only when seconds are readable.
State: h=12 m=0
